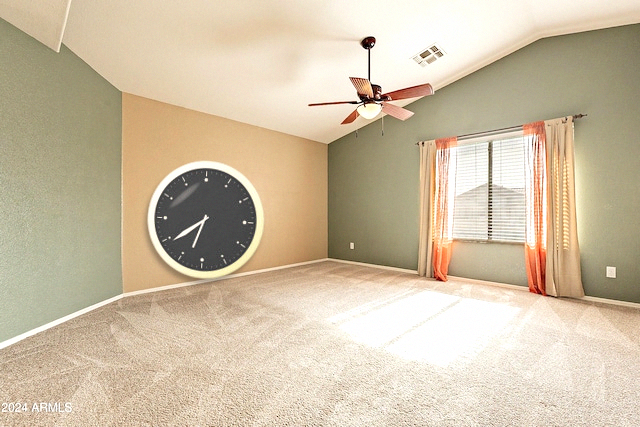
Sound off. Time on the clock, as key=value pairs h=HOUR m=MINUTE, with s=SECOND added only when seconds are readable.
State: h=6 m=39
